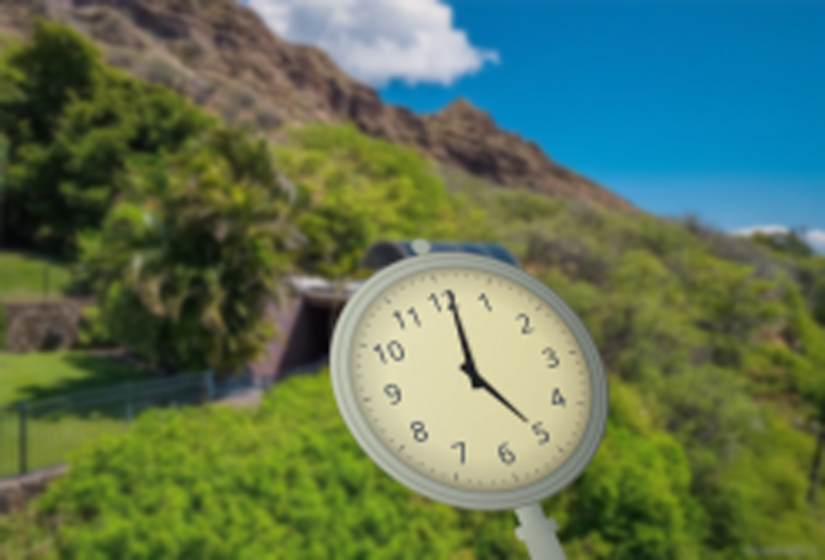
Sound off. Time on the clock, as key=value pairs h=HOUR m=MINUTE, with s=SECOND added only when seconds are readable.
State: h=5 m=1
